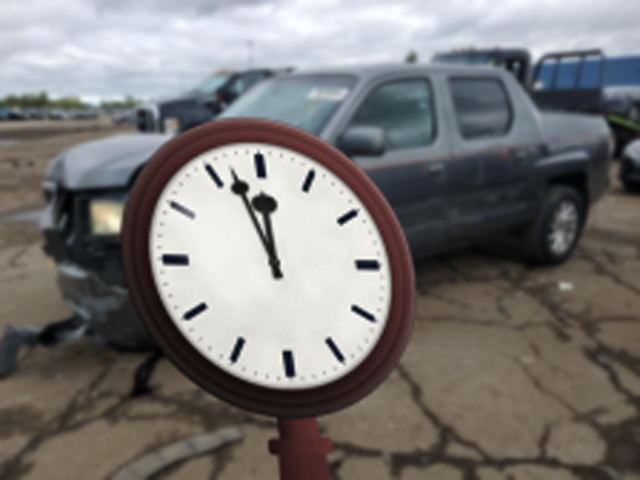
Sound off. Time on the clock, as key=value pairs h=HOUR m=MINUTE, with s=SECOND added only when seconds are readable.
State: h=11 m=57
